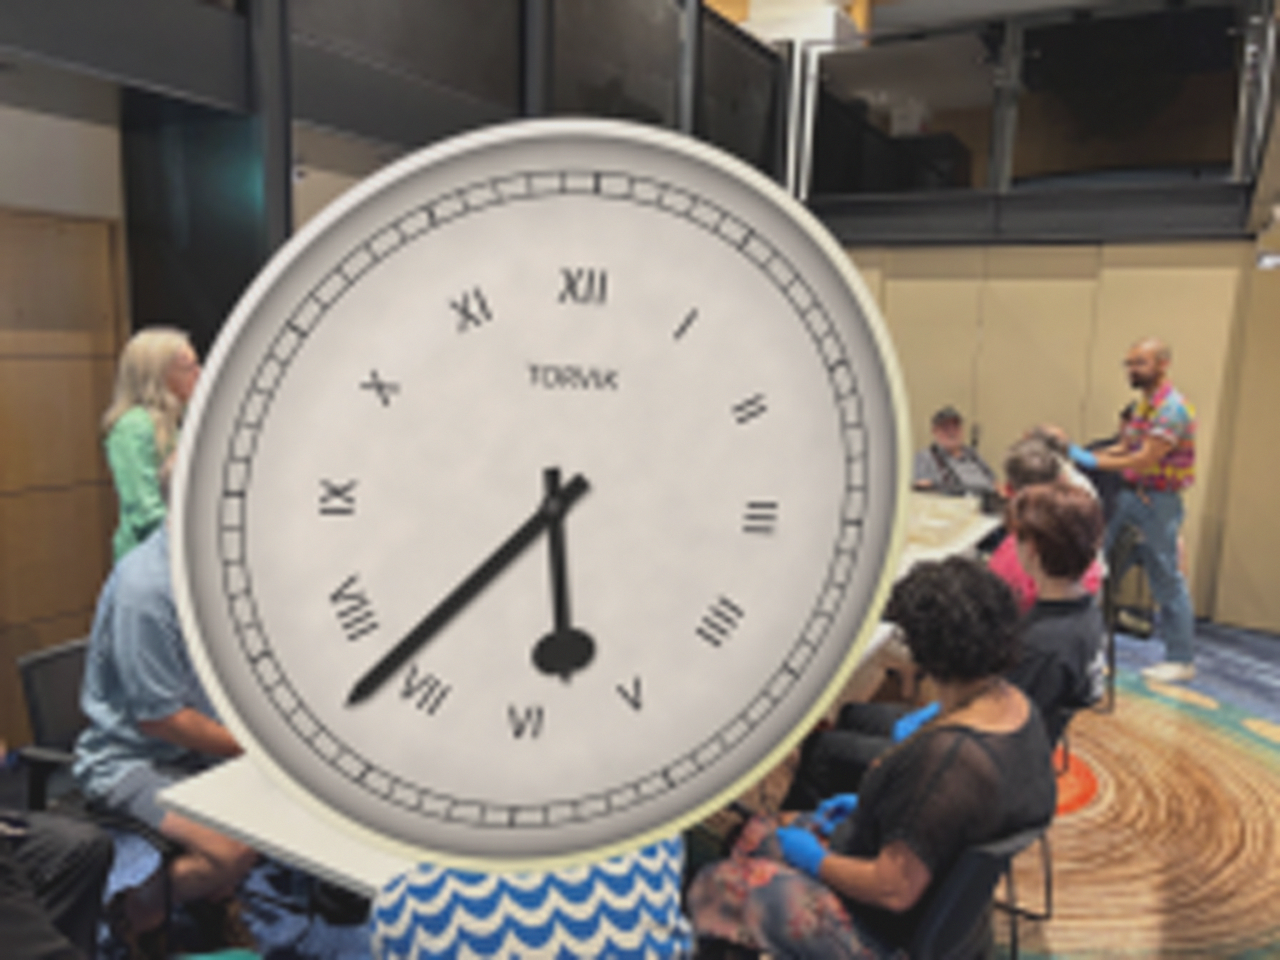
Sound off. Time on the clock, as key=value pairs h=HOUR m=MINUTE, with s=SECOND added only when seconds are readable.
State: h=5 m=37
